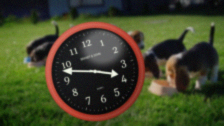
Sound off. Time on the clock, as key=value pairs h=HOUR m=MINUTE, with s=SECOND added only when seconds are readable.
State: h=3 m=48
